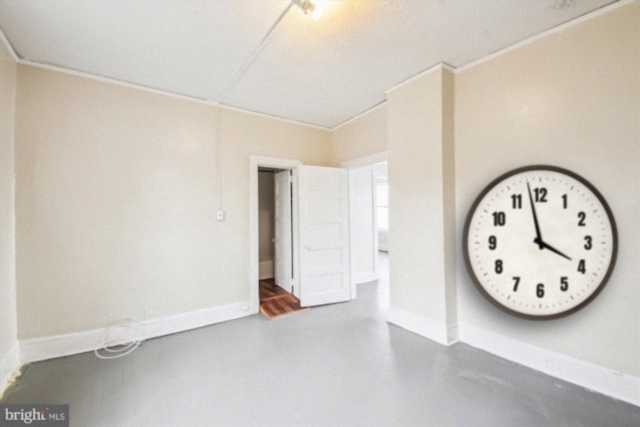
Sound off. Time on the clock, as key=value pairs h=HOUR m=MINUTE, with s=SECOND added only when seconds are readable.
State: h=3 m=58
